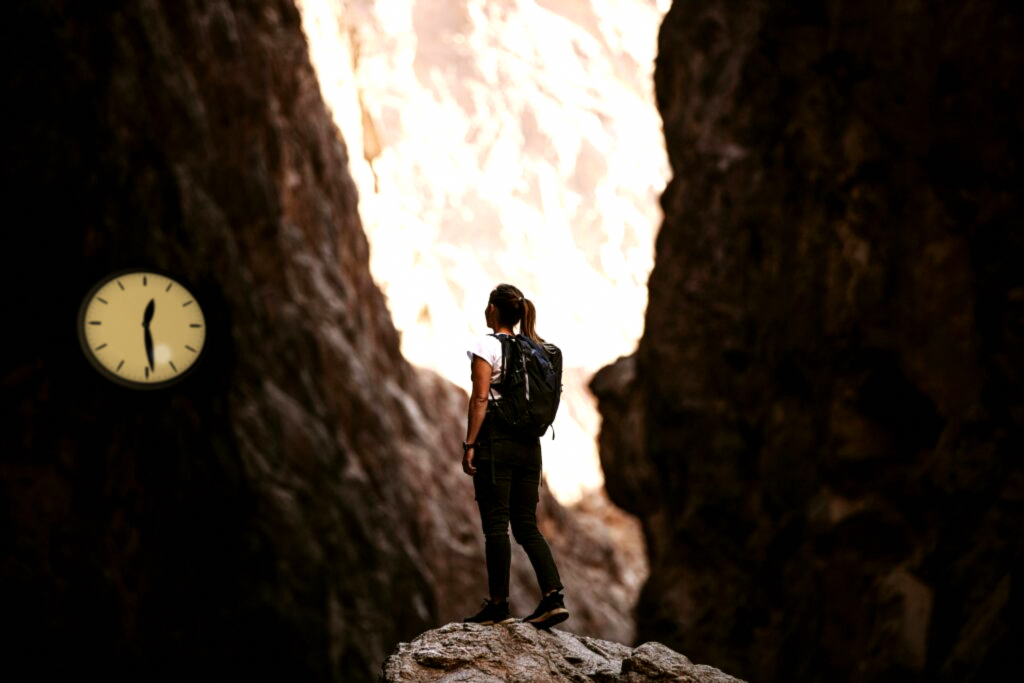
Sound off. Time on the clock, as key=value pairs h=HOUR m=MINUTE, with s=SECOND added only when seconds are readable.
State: h=12 m=29
